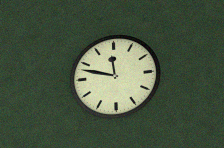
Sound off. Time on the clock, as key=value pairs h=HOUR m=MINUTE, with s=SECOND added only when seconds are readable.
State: h=11 m=48
